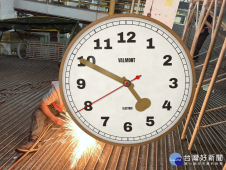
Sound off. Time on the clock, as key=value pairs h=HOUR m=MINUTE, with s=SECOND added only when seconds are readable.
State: h=4 m=49 s=40
